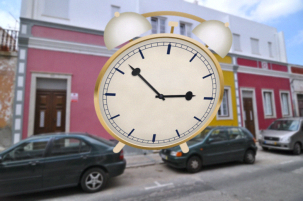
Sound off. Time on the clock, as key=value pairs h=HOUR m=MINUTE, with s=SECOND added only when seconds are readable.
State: h=2 m=52
